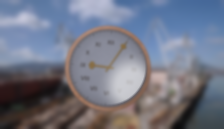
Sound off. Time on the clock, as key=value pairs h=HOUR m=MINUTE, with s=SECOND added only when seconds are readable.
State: h=9 m=5
